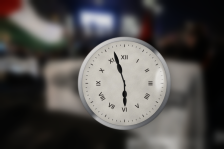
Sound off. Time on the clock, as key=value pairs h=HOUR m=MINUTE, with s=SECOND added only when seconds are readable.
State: h=5 m=57
